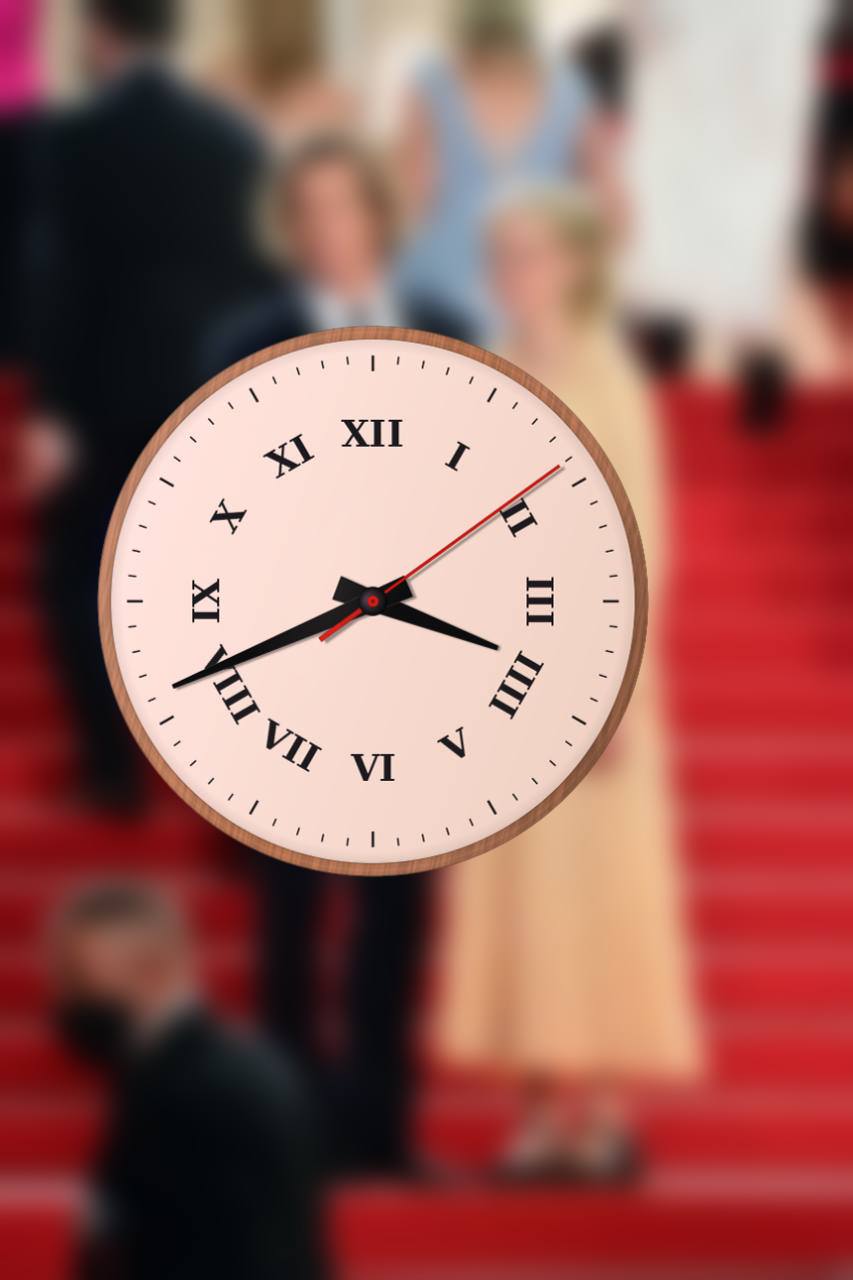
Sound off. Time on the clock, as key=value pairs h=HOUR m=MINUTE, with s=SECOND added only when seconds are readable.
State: h=3 m=41 s=9
